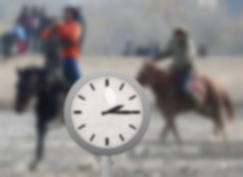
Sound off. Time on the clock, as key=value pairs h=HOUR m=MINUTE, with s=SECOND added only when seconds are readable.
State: h=2 m=15
